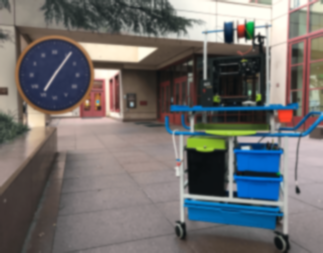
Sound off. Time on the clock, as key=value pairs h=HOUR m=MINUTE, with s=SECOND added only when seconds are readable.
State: h=7 m=6
